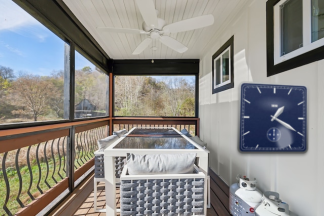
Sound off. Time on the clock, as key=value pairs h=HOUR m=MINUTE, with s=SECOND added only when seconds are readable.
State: h=1 m=20
